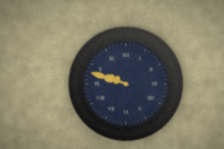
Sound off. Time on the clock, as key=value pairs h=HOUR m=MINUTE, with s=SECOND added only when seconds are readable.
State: h=9 m=48
